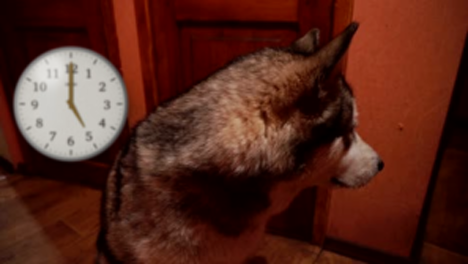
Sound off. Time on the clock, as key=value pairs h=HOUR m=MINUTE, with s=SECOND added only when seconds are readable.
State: h=5 m=0
